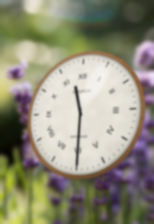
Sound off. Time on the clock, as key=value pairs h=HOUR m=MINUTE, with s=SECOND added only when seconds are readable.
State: h=11 m=30
